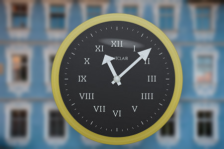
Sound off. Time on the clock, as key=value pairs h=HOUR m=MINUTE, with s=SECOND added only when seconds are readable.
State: h=11 m=8
